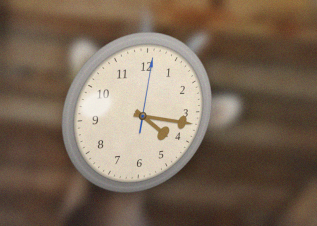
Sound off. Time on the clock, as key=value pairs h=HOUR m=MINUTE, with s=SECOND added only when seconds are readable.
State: h=4 m=17 s=1
